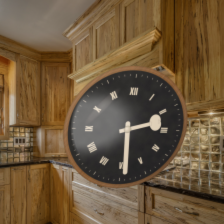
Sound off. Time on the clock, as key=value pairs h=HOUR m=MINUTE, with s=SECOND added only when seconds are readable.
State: h=2 m=29
